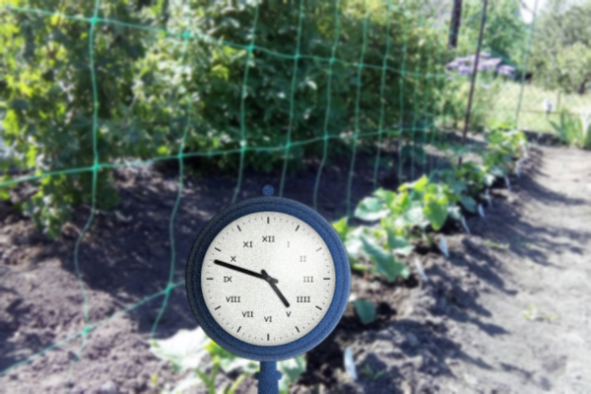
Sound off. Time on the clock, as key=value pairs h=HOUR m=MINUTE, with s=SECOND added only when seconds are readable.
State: h=4 m=48
